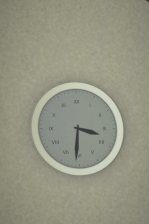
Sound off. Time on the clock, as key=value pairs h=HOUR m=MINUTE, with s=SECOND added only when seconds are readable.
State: h=3 m=31
